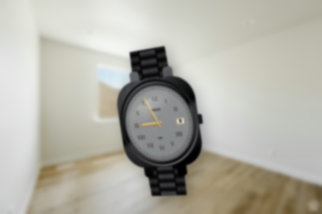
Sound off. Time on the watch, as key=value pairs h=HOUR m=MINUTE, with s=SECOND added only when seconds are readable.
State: h=8 m=56
